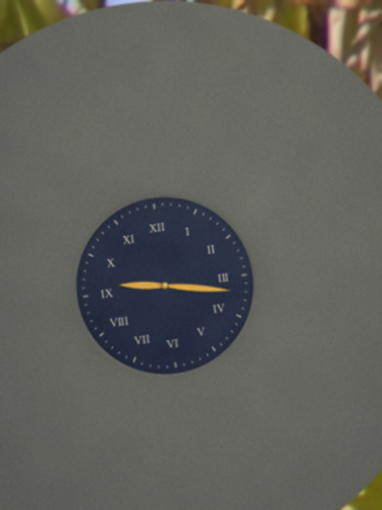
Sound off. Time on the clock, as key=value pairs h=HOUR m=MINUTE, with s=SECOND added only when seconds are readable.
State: h=9 m=17
